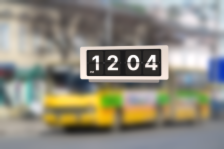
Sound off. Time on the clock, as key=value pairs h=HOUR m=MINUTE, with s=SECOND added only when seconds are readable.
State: h=12 m=4
